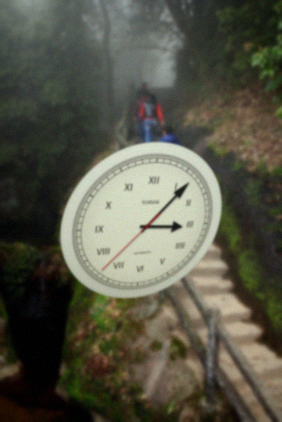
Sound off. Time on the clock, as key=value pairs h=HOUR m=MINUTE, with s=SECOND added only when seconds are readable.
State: h=3 m=6 s=37
